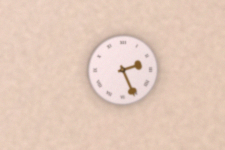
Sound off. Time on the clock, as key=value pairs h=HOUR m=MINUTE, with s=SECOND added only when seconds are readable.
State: h=2 m=26
